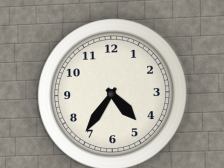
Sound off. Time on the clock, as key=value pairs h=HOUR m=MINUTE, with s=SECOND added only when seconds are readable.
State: h=4 m=36
